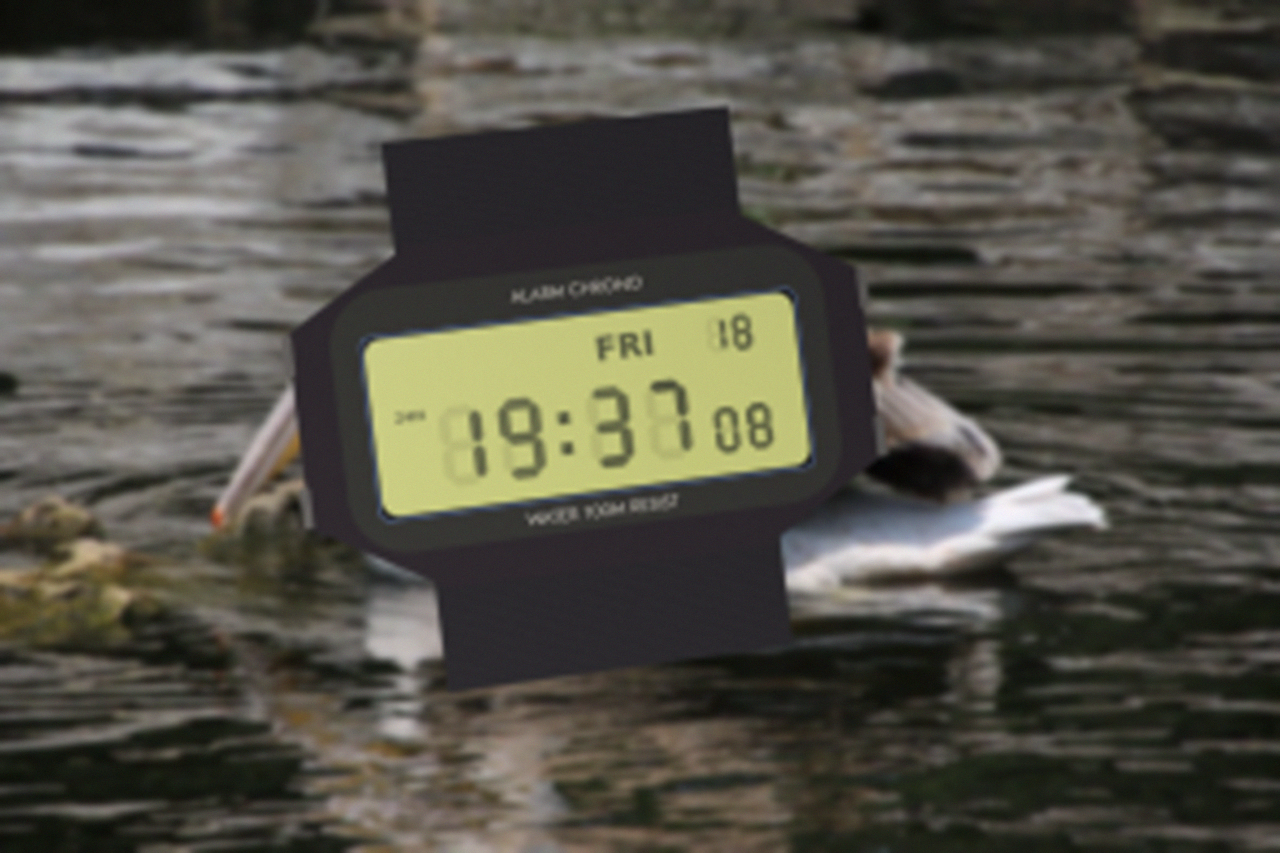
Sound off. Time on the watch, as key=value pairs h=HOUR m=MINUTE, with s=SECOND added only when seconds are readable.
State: h=19 m=37 s=8
